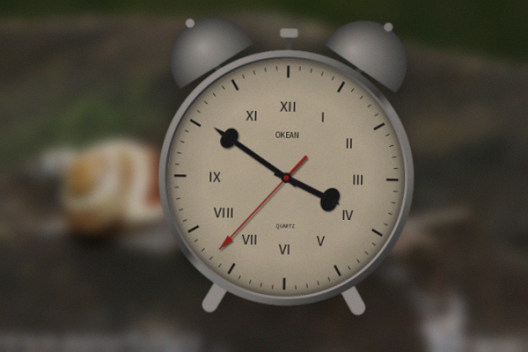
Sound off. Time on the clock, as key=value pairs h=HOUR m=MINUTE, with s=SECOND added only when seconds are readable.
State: h=3 m=50 s=37
